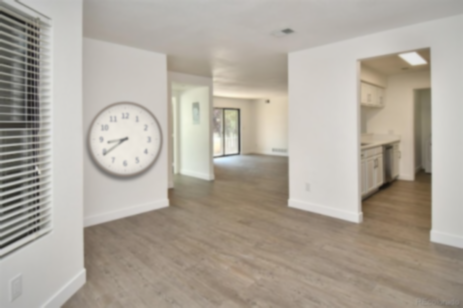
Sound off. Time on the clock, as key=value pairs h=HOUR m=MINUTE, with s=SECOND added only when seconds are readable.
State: h=8 m=39
